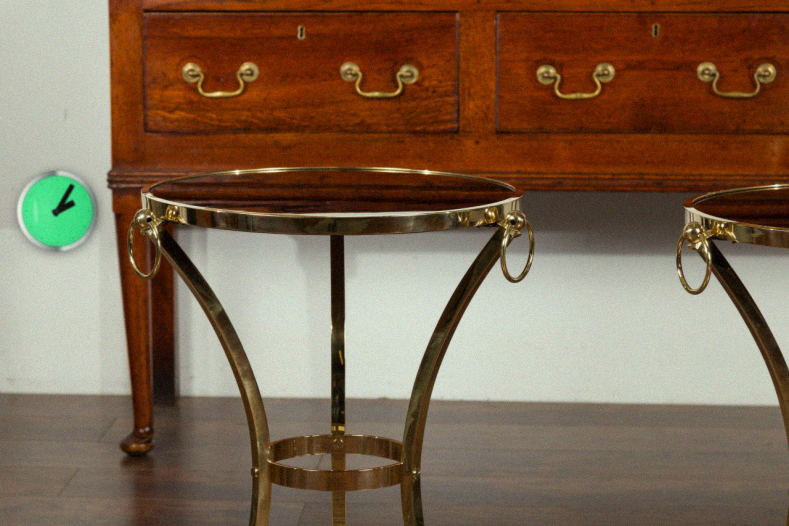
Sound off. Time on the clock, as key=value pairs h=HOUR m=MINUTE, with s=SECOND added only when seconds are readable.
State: h=2 m=5
